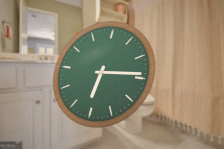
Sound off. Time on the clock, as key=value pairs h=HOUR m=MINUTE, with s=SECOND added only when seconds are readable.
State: h=6 m=14
